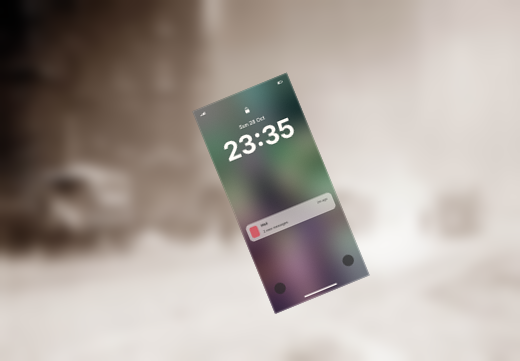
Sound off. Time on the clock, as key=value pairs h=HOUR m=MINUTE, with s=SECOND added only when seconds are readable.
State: h=23 m=35
